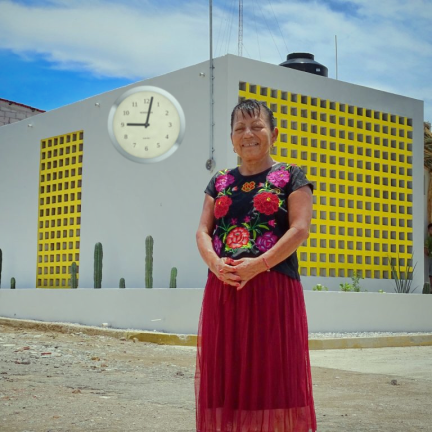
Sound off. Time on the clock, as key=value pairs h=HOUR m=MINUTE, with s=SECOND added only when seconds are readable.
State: h=9 m=2
